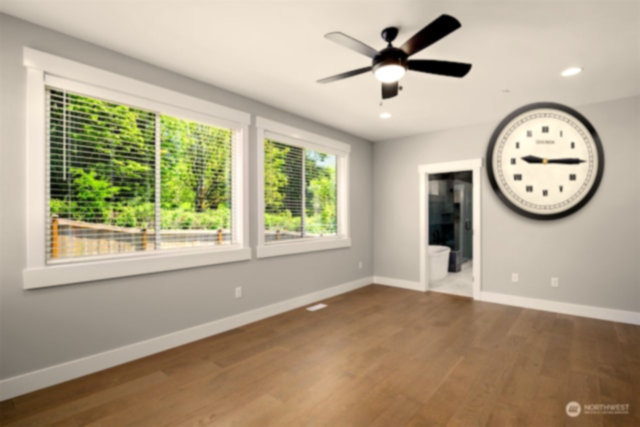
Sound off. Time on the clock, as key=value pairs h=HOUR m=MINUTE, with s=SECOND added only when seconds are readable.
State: h=9 m=15
